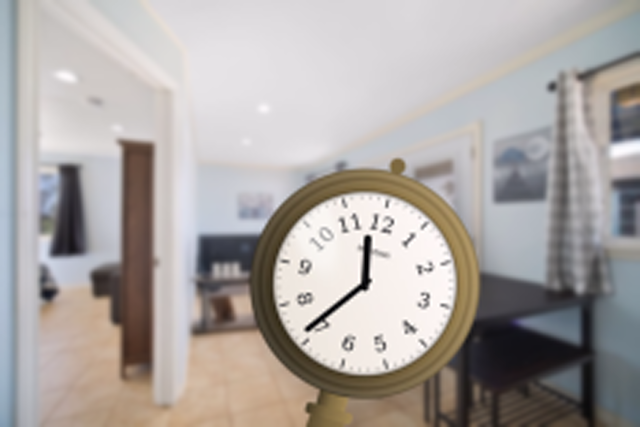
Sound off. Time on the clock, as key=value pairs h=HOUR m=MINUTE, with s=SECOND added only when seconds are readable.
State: h=11 m=36
